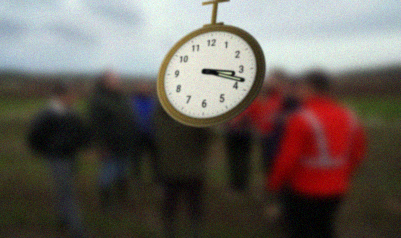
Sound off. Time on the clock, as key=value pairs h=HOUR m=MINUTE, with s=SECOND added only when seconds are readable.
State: h=3 m=18
